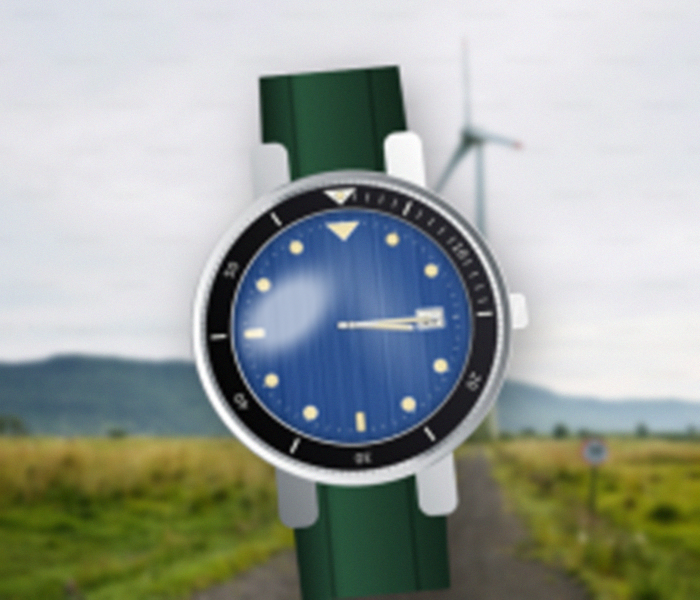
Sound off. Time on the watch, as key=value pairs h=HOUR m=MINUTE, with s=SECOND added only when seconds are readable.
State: h=3 m=15
